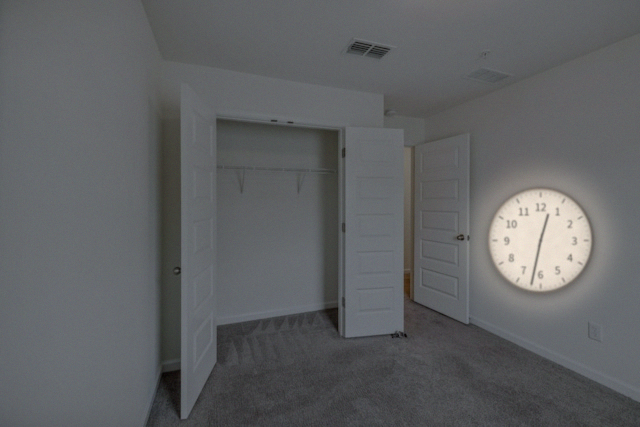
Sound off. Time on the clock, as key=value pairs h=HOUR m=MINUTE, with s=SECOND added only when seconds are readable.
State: h=12 m=32
